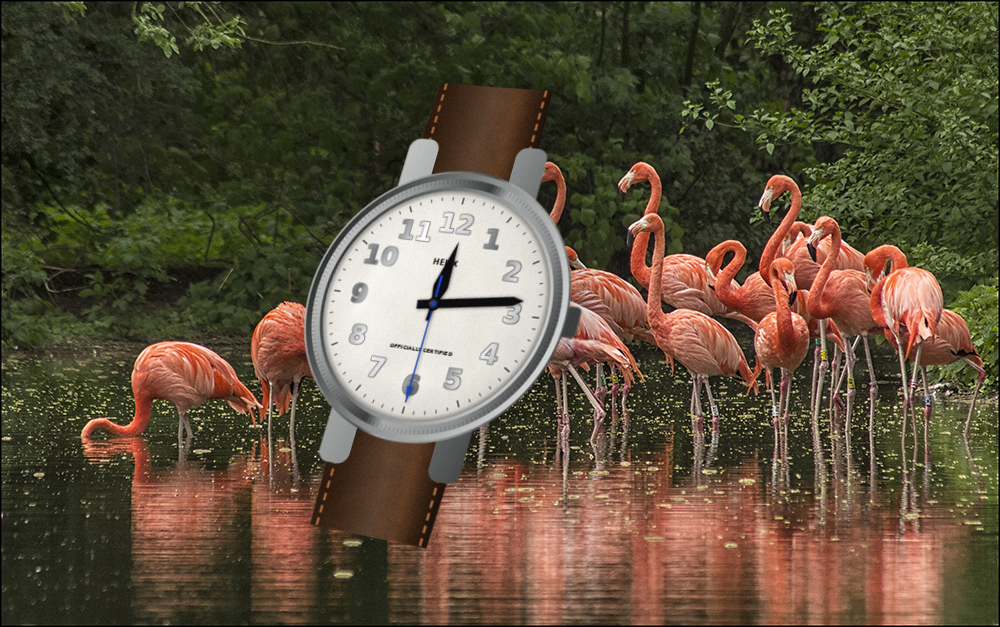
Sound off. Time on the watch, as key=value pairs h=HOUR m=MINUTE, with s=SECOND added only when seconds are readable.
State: h=12 m=13 s=30
